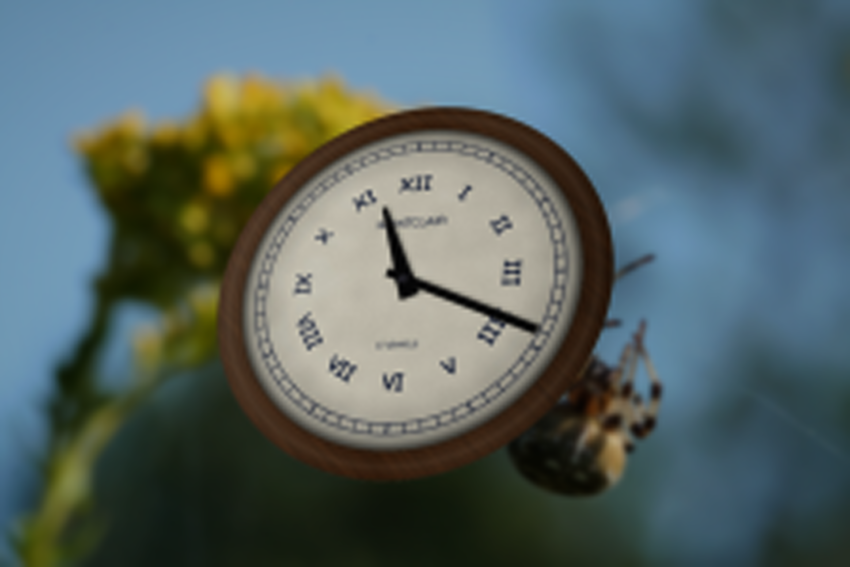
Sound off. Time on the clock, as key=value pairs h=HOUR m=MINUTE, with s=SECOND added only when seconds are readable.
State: h=11 m=19
